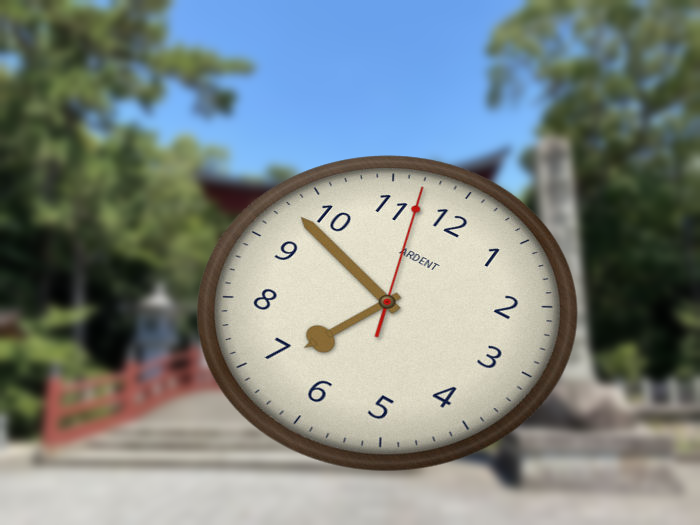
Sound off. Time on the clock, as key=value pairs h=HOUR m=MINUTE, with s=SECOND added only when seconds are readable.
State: h=6 m=47 s=57
